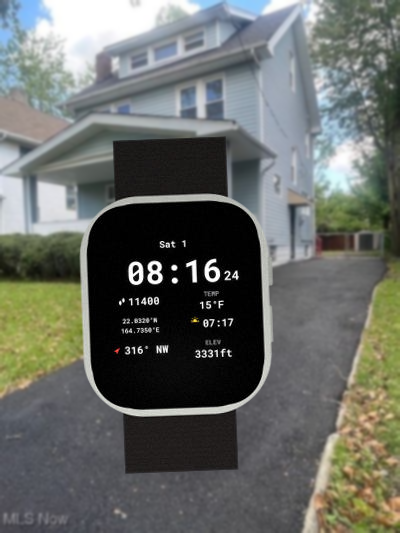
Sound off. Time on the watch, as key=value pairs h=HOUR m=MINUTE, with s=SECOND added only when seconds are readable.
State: h=8 m=16 s=24
